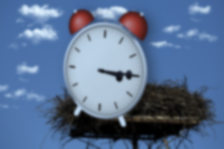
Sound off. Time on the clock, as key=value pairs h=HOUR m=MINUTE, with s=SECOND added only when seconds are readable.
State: h=3 m=15
